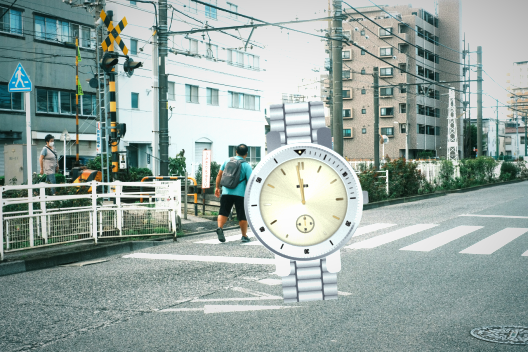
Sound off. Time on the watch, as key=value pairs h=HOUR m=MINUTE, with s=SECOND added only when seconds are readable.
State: h=11 m=59
